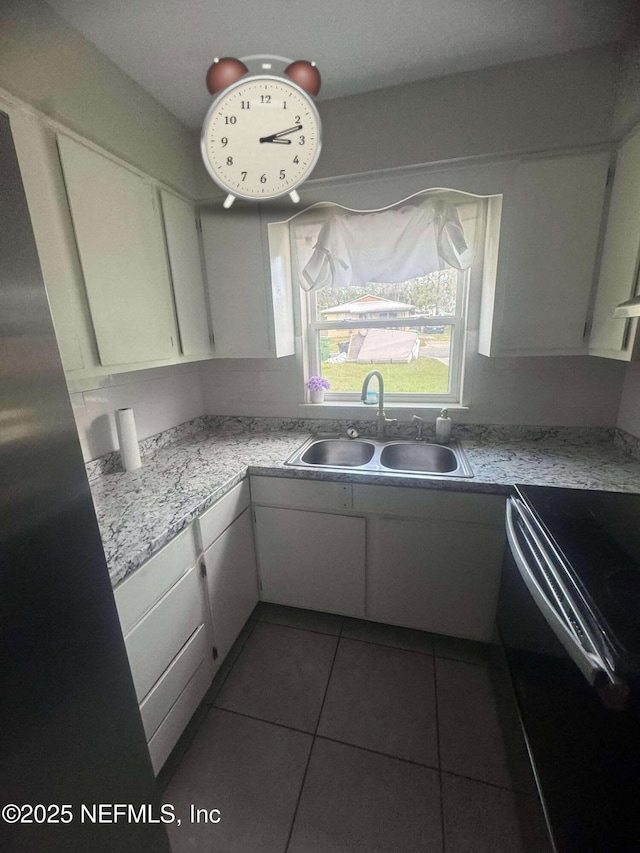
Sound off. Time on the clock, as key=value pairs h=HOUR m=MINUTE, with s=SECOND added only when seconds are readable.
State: h=3 m=12
